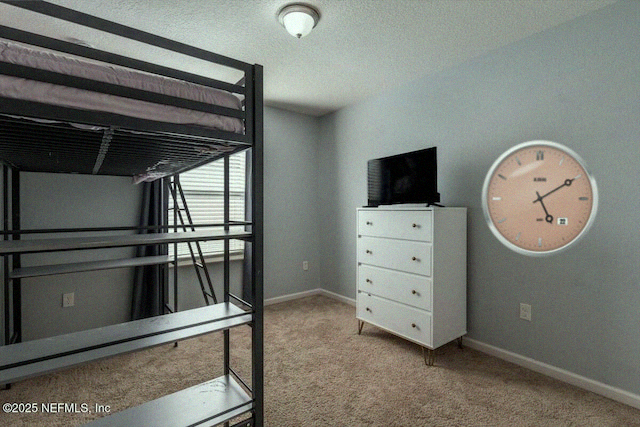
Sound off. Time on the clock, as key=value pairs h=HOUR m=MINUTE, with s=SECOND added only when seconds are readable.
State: h=5 m=10
